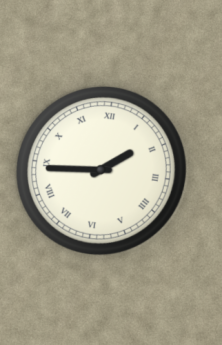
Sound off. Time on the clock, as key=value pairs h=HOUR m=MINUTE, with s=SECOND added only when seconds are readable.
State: h=1 m=44
